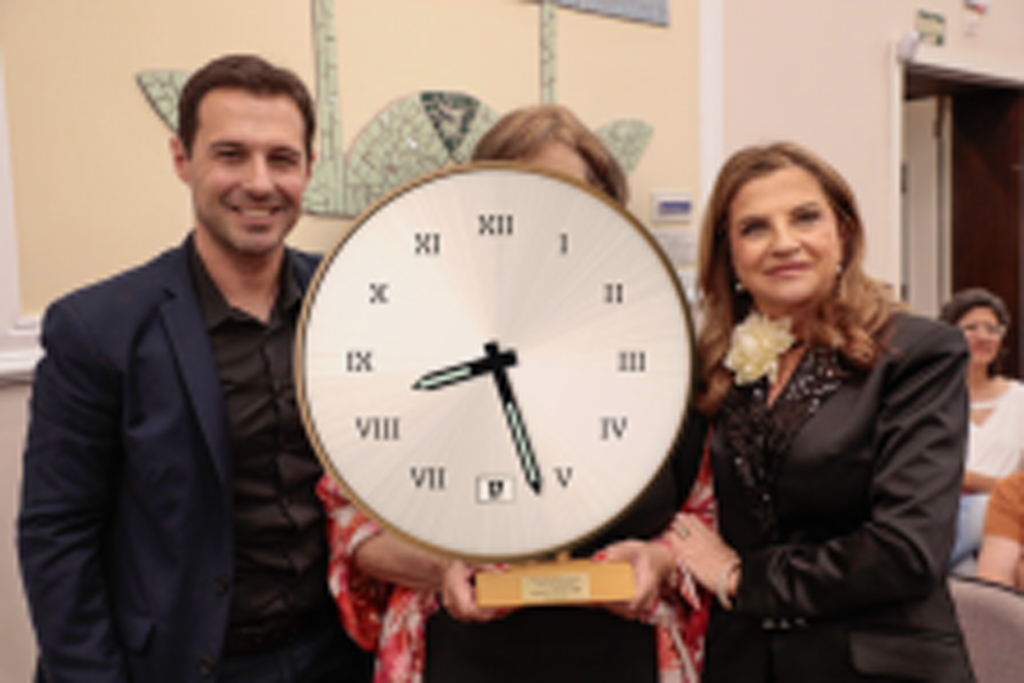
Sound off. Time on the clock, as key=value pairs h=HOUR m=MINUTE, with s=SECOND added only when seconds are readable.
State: h=8 m=27
